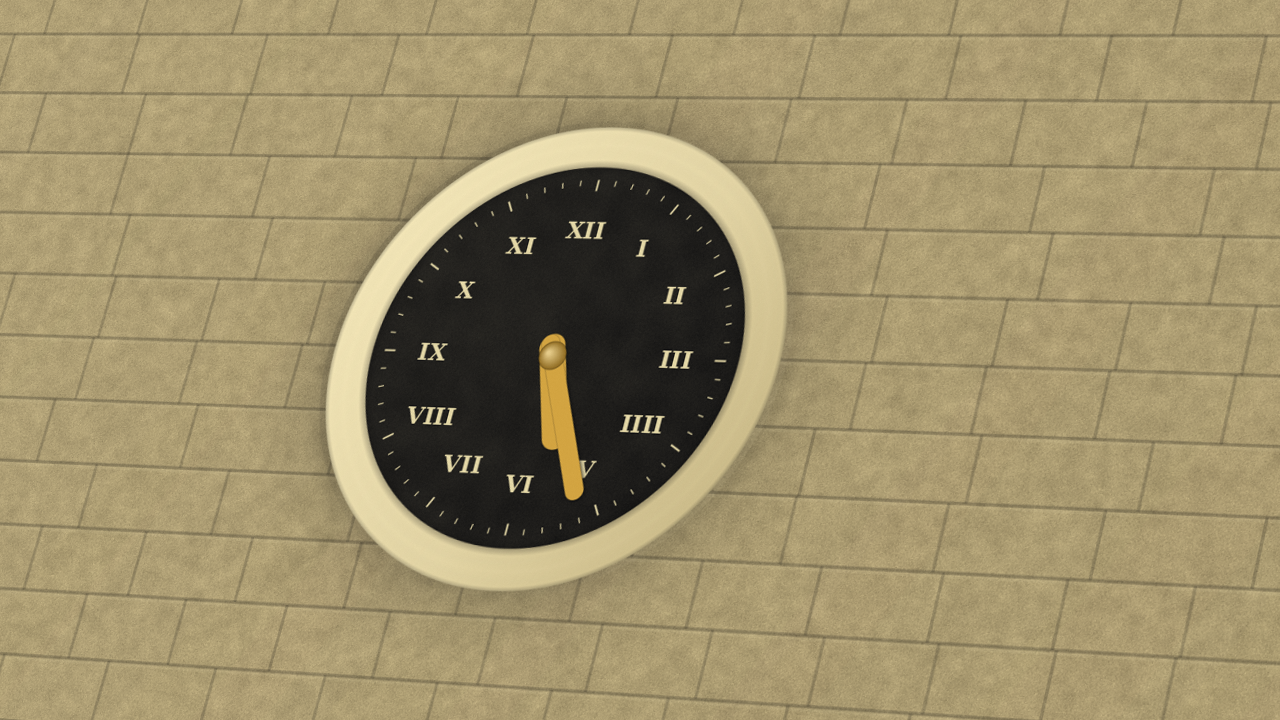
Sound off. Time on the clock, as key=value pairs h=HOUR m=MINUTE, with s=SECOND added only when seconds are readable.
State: h=5 m=26
